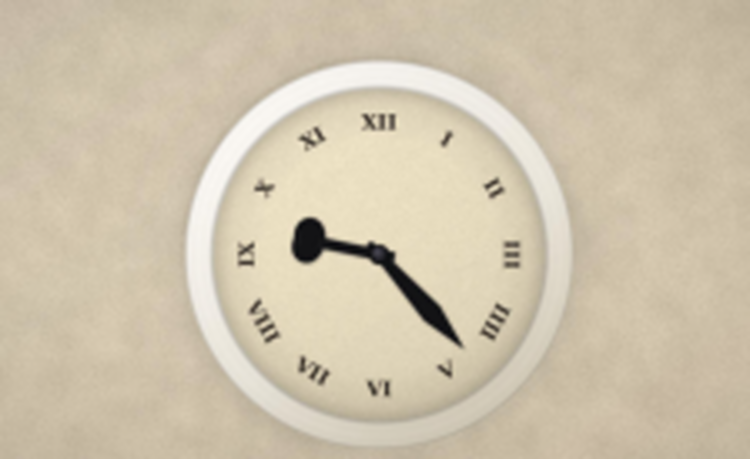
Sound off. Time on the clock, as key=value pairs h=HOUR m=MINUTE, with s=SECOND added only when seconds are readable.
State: h=9 m=23
